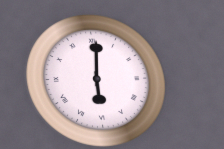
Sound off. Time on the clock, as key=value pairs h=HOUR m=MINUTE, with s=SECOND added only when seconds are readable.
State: h=6 m=1
